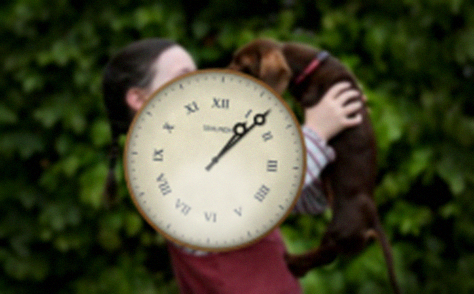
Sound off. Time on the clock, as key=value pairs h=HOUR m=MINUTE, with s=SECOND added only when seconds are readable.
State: h=1 m=7
